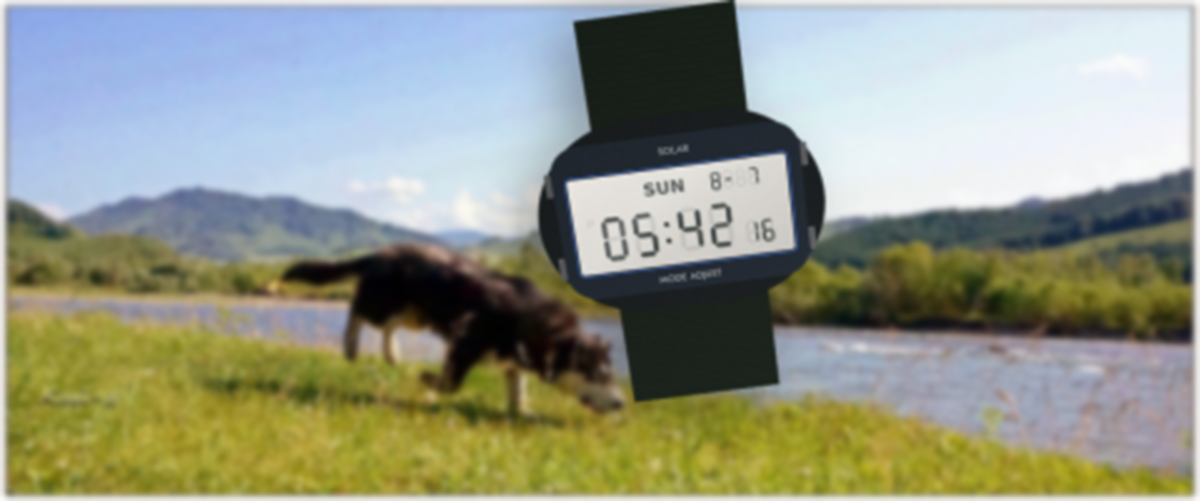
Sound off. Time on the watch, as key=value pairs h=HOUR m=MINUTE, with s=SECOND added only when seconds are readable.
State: h=5 m=42 s=16
